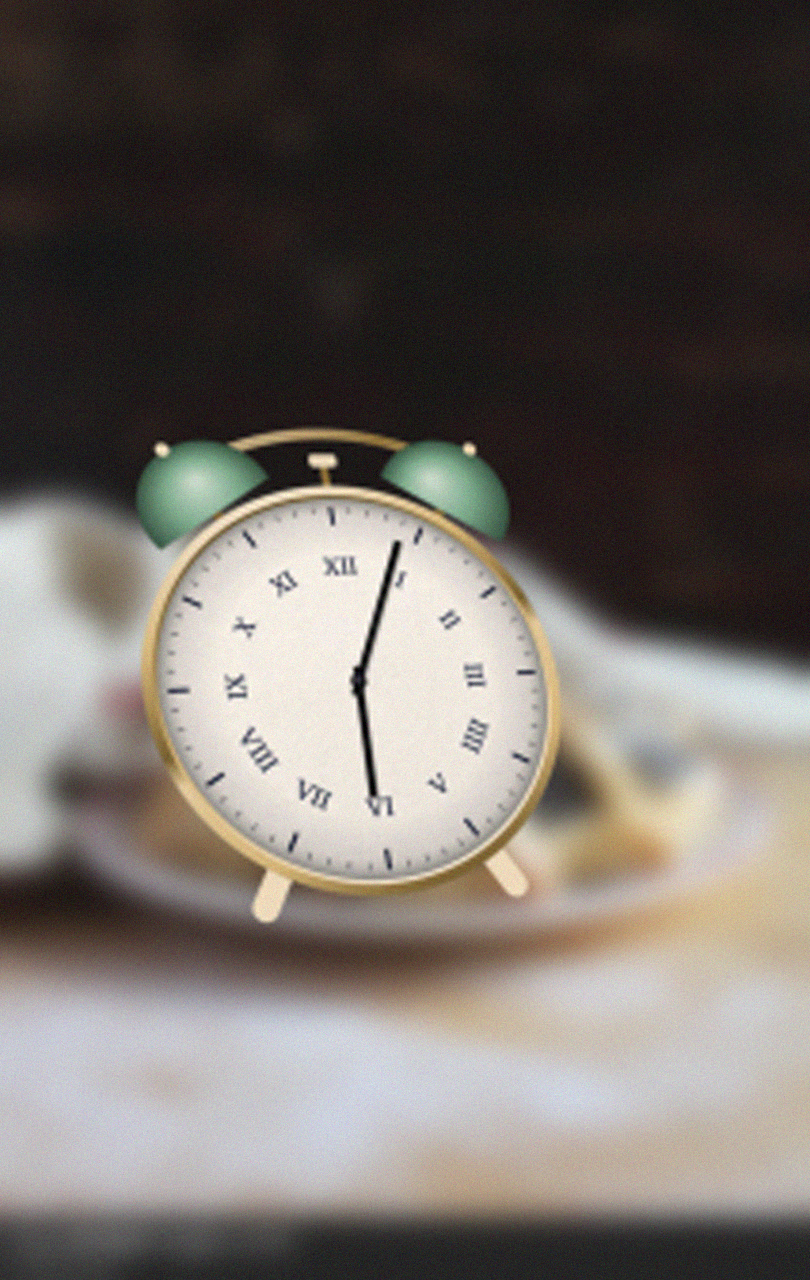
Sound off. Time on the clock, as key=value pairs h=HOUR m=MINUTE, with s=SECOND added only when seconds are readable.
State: h=6 m=4
